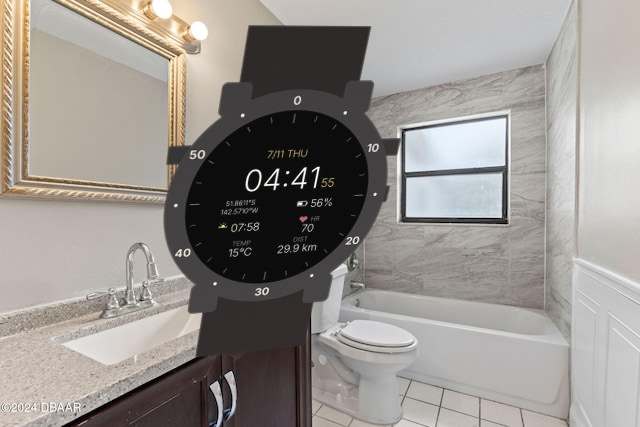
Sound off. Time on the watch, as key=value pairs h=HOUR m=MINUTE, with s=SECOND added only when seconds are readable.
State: h=4 m=41 s=55
